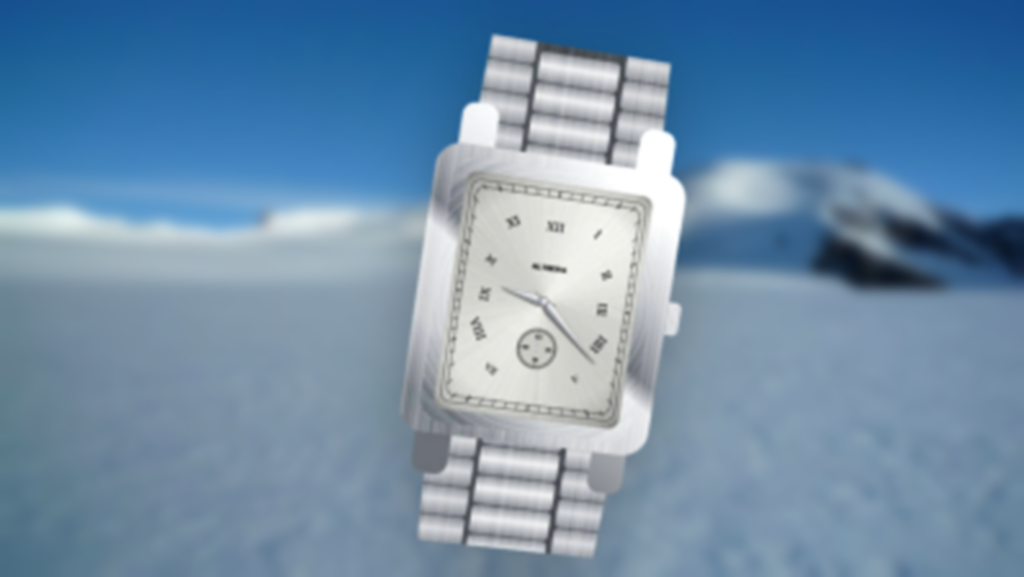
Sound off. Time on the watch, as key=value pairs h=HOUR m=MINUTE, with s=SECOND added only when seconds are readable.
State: h=9 m=22
